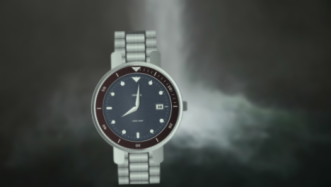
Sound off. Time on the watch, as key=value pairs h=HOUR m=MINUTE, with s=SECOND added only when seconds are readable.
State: h=8 m=1
